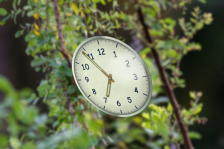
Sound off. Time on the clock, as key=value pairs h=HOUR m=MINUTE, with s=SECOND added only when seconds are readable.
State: h=6 m=54
